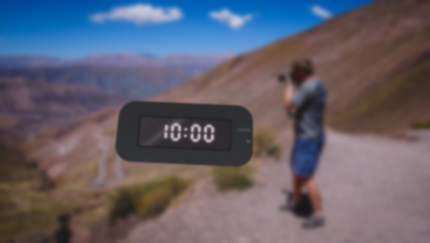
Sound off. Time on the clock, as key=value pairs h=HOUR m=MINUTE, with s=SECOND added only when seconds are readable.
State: h=10 m=0
